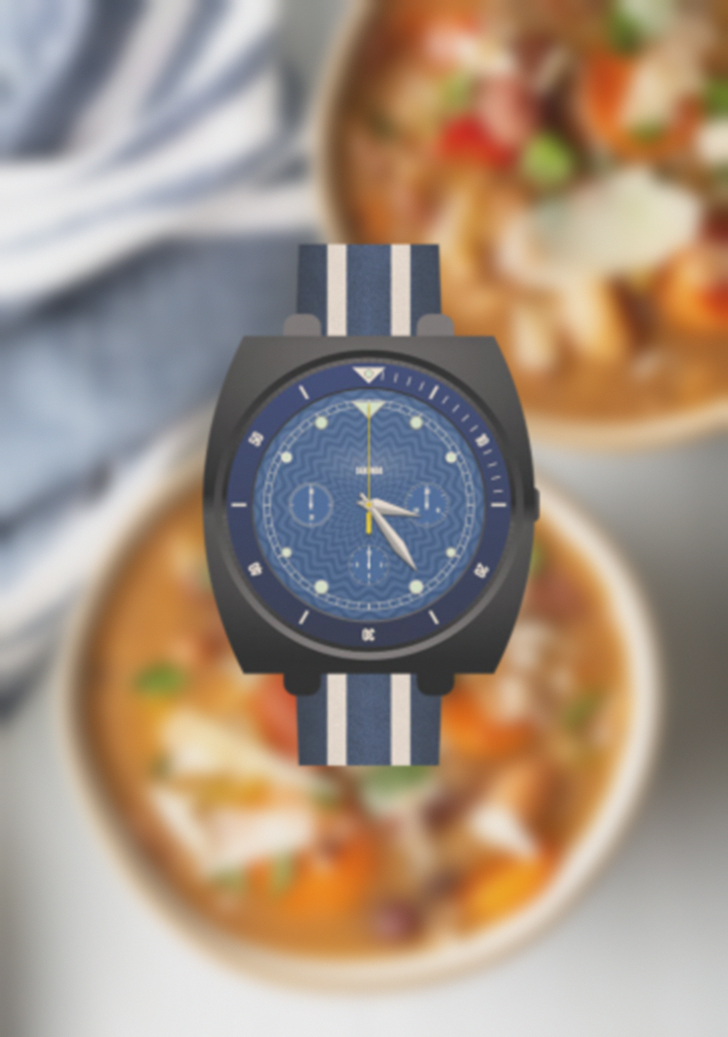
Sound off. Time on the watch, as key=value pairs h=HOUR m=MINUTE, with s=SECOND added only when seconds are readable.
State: h=3 m=24
